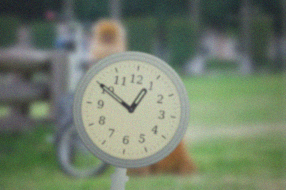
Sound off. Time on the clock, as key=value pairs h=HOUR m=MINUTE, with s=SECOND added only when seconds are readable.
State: h=12 m=50
